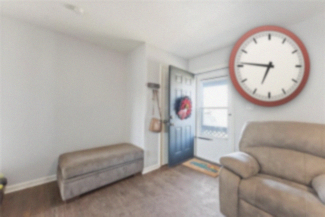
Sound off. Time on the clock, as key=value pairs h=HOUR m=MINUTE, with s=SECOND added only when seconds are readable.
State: h=6 m=46
